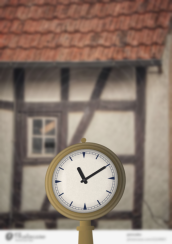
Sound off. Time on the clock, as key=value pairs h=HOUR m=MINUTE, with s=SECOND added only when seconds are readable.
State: h=11 m=10
